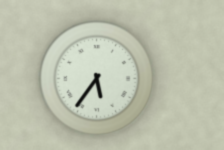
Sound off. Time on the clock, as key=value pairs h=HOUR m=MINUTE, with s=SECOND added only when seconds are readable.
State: h=5 m=36
